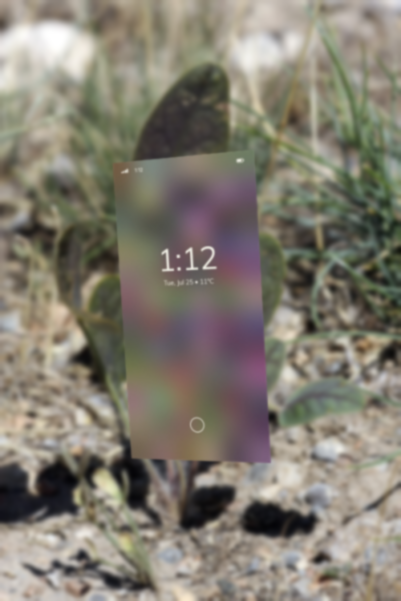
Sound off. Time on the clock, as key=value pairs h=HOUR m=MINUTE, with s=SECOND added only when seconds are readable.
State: h=1 m=12
